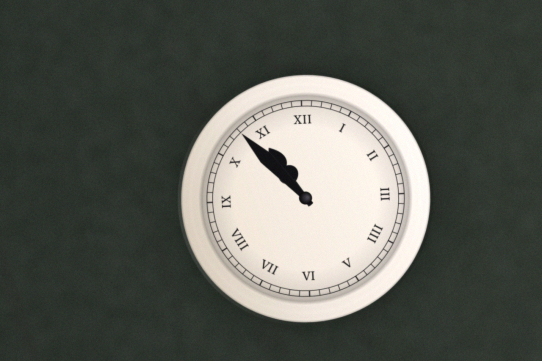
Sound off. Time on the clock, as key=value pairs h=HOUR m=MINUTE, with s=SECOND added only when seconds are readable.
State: h=10 m=53
